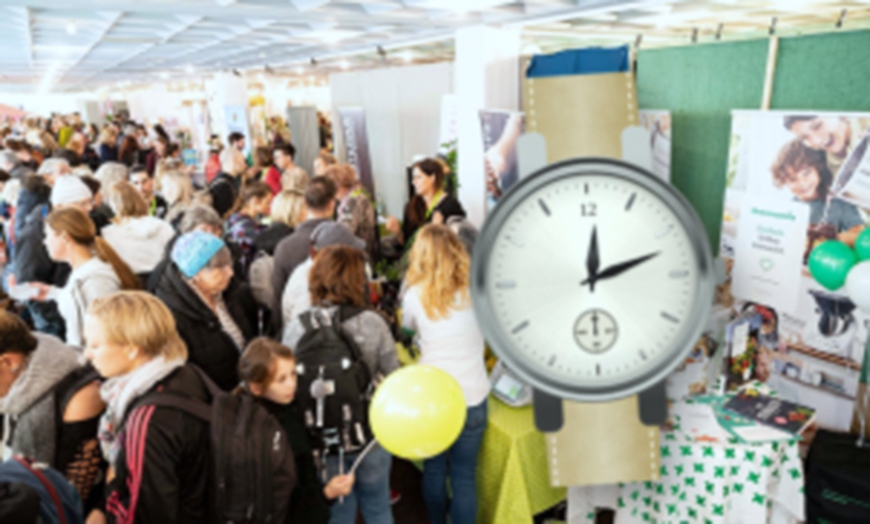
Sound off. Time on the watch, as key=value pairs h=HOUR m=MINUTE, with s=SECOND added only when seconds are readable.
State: h=12 m=12
